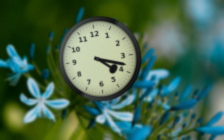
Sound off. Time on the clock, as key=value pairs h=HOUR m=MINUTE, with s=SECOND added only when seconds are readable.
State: h=4 m=18
